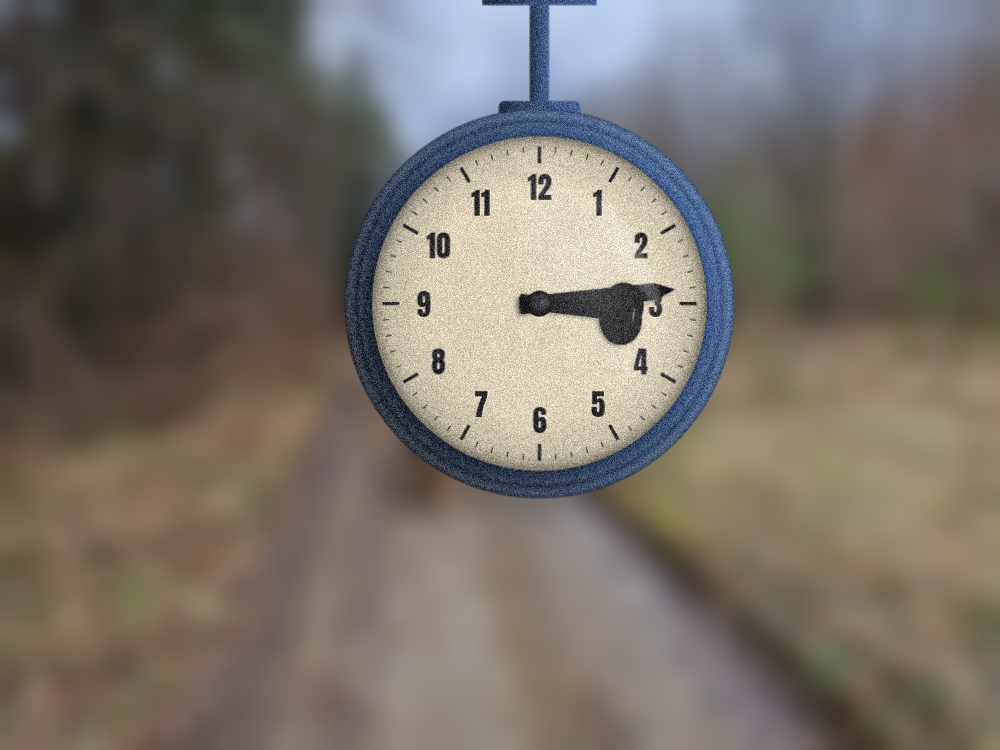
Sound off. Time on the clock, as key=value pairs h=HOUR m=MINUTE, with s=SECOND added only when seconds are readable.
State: h=3 m=14
